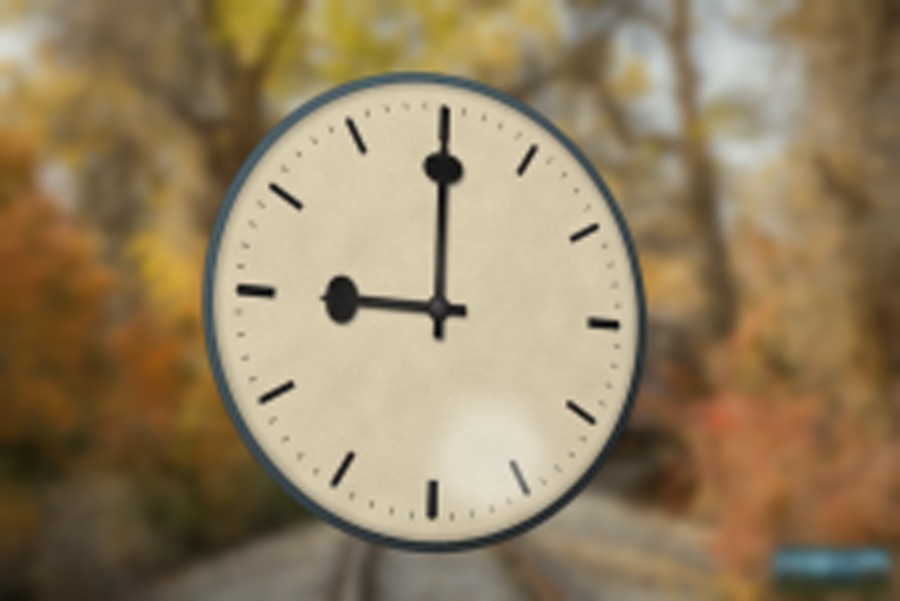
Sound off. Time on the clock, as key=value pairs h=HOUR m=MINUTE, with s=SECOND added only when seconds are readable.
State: h=9 m=0
